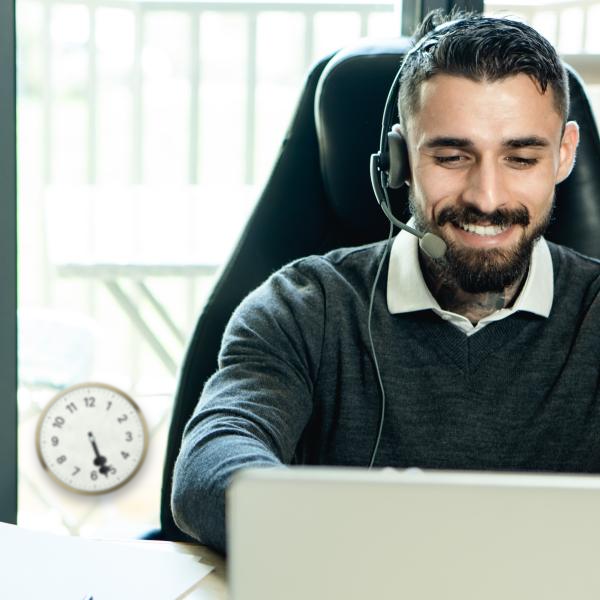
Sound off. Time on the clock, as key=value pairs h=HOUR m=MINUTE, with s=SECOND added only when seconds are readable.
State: h=5 m=27
